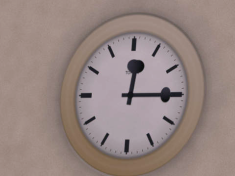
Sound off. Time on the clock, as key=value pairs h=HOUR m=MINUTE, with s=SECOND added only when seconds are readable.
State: h=12 m=15
